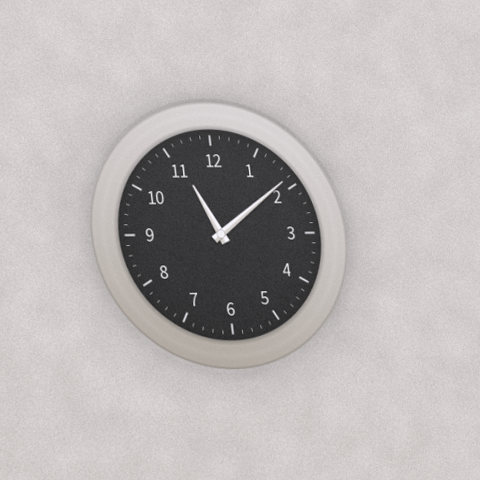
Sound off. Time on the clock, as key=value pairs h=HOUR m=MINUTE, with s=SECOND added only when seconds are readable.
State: h=11 m=9
